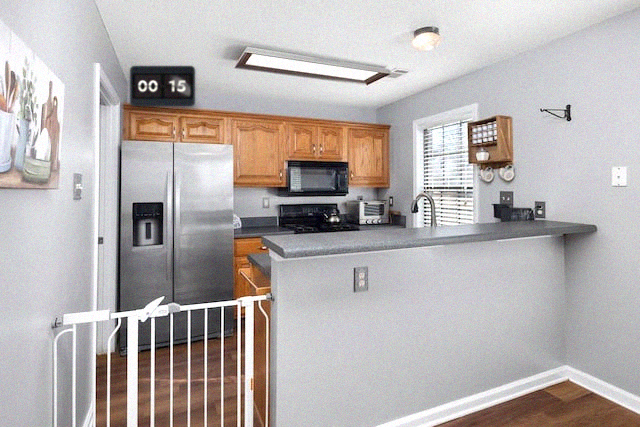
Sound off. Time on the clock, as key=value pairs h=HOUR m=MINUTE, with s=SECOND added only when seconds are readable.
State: h=0 m=15
